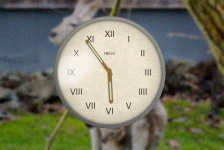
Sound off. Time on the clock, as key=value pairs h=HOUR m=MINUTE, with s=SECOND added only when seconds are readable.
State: h=5 m=54
